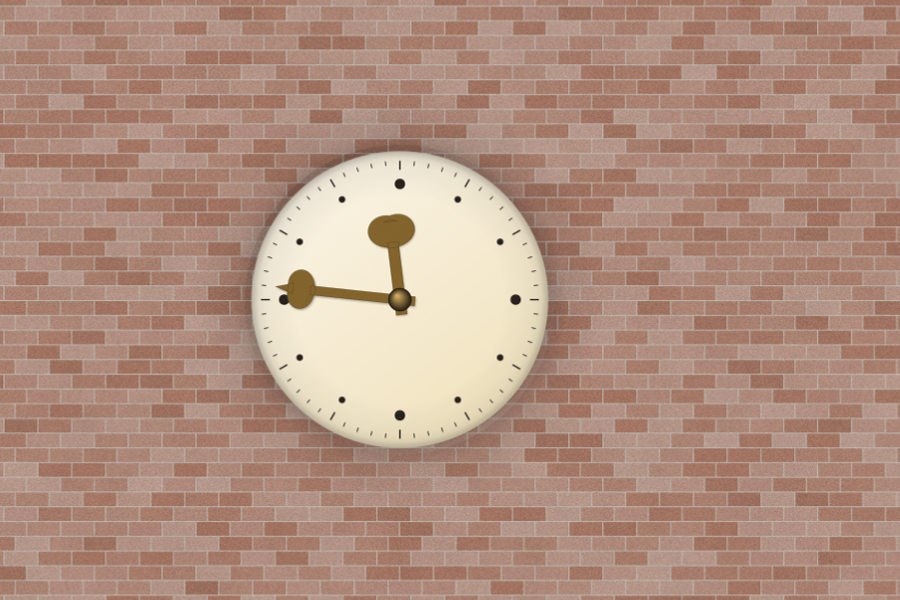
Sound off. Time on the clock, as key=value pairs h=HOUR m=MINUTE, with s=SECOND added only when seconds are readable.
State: h=11 m=46
